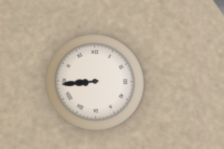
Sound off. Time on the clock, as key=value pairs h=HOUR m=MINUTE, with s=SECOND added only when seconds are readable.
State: h=8 m=44
